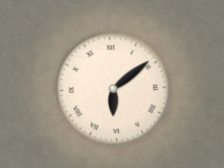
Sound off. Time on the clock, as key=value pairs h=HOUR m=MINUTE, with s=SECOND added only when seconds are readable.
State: h=6 m=9
